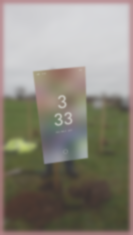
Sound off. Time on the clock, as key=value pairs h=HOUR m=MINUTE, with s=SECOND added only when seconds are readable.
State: h=3 m=33
